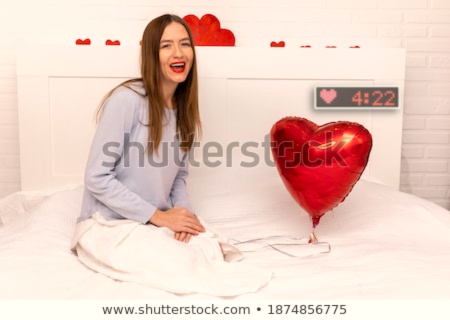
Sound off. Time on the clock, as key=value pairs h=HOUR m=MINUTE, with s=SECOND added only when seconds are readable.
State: h=4 m=22
